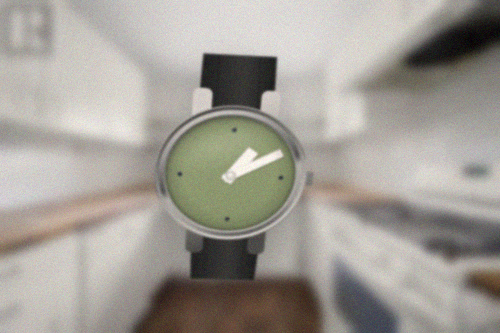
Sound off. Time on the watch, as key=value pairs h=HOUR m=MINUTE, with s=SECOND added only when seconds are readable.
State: h=1 m=10
